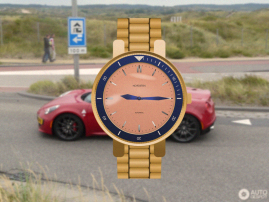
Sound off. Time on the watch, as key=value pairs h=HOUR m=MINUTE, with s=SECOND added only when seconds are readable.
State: h=9 m=15
